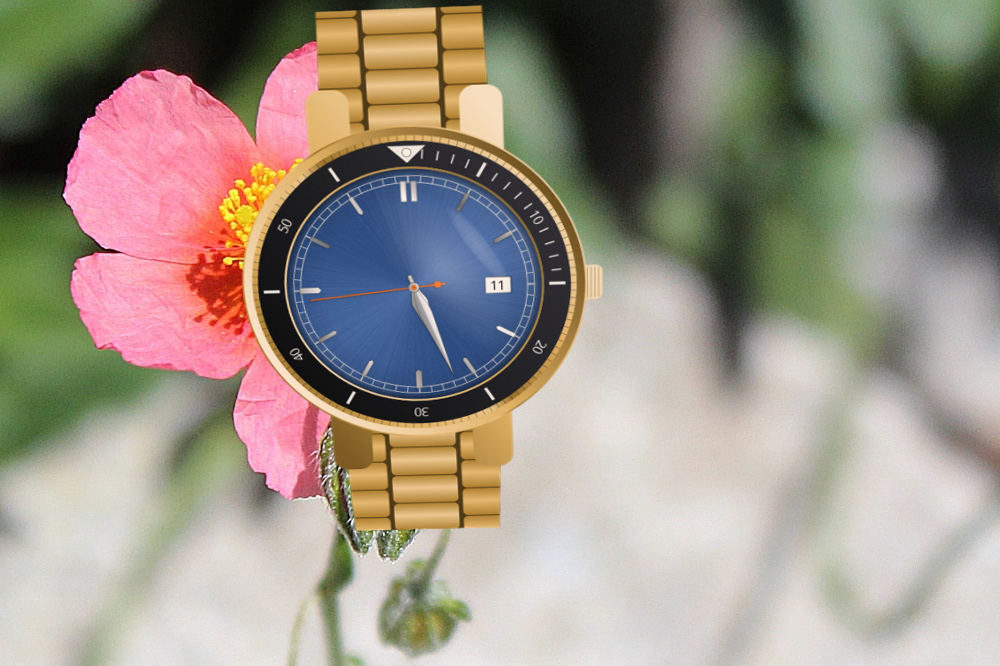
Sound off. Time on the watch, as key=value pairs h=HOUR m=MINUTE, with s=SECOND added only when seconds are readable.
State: h=5 m=26 s=44
